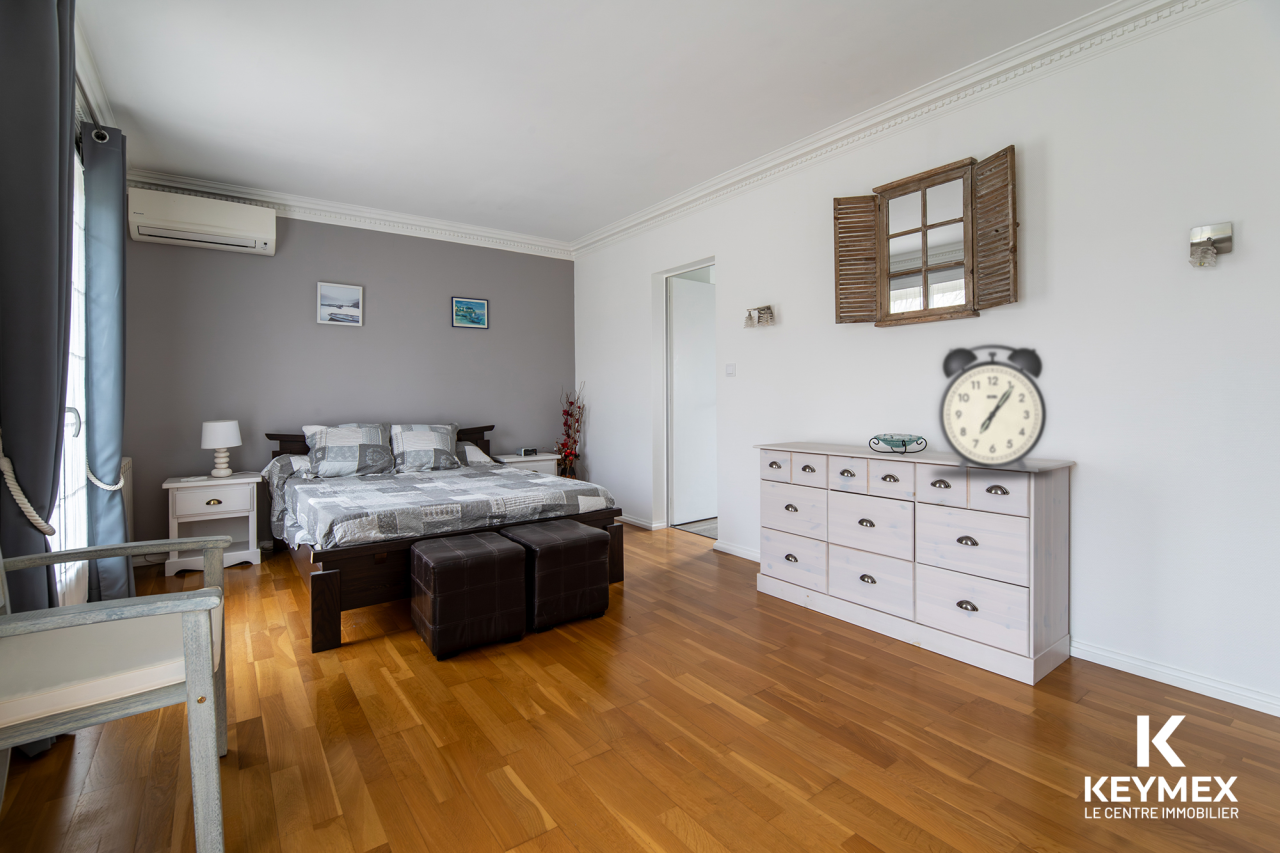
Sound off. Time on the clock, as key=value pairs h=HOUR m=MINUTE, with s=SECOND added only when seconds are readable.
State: h=7 m=6
